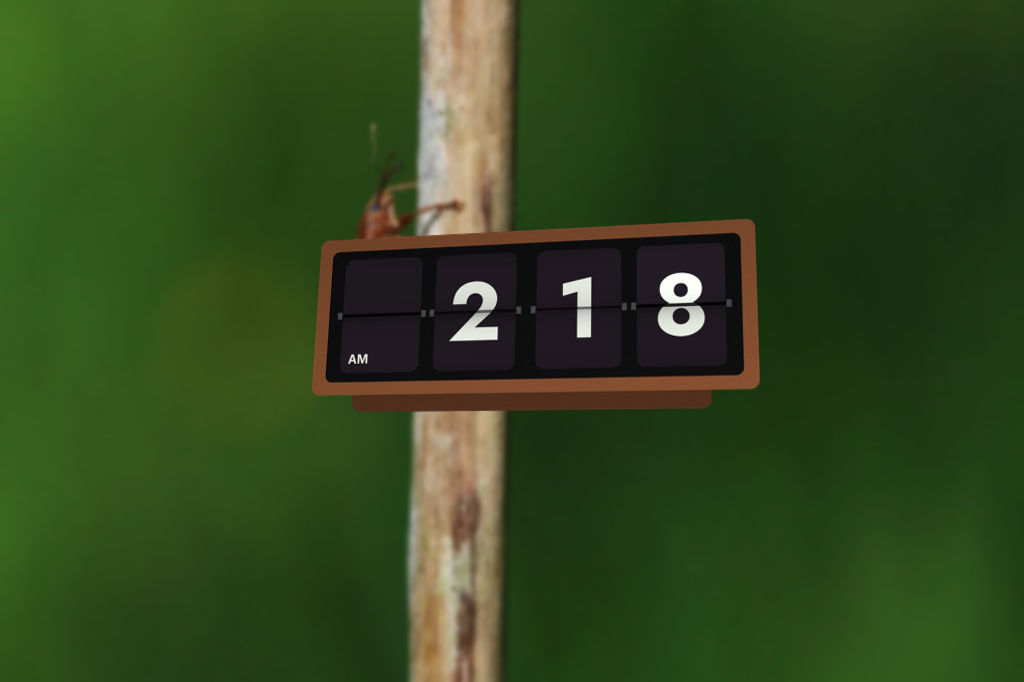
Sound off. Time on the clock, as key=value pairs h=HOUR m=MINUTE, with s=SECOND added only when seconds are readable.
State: h=2 m=18
